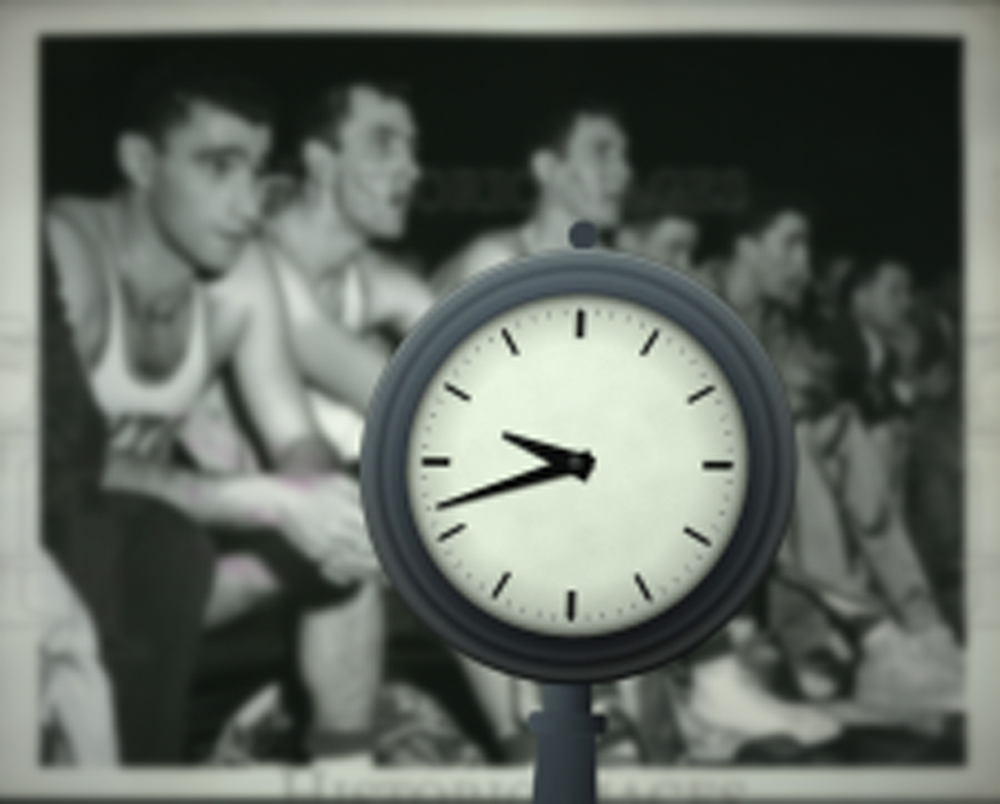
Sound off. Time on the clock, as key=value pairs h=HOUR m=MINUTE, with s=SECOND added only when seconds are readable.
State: h=9 m=42
